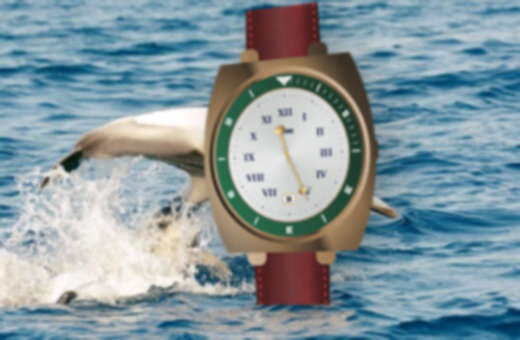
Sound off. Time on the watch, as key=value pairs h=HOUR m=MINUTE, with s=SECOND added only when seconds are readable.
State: h=11 m=26
